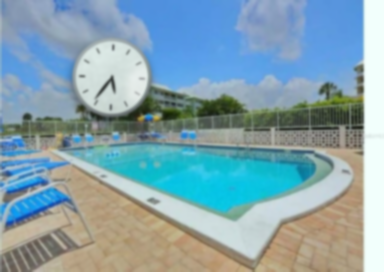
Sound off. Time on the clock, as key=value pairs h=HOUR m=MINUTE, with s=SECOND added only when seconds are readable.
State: h=5 m=36
